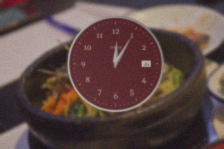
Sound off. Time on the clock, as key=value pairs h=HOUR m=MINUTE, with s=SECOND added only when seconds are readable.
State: h=12 m=5
